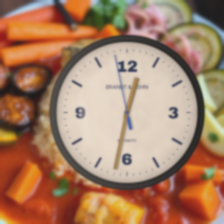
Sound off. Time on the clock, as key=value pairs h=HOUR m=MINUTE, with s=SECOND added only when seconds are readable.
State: h=12 m=31 s=58
